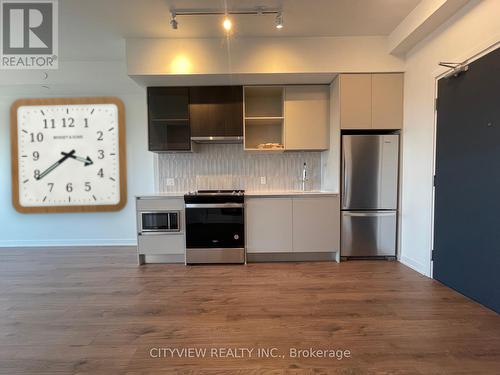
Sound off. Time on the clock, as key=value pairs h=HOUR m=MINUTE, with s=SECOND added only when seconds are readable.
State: h=3 m=39
